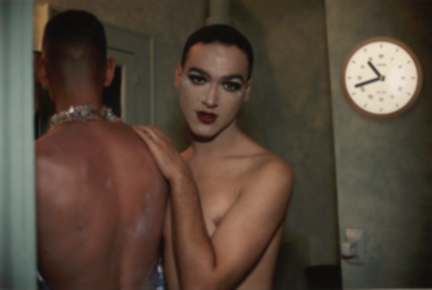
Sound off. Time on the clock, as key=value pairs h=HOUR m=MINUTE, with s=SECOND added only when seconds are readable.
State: h=10 m=42
